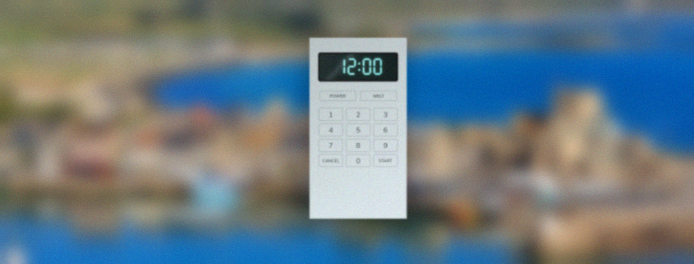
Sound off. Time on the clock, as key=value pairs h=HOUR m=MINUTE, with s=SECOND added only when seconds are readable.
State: h=12 m=0
